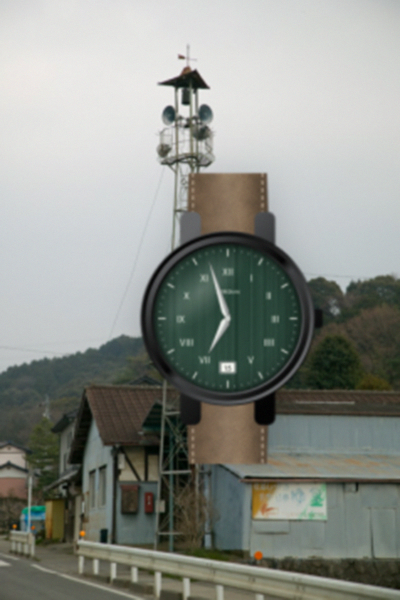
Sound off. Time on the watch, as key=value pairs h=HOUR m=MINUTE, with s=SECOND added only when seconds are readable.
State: h=6 m=57
